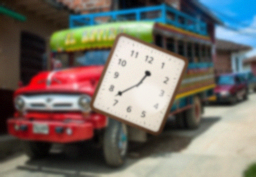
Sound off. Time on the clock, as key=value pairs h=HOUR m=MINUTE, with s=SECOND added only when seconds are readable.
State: h=12 m=37
